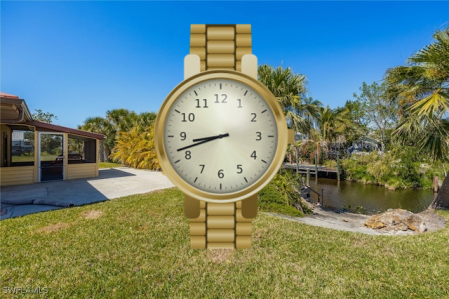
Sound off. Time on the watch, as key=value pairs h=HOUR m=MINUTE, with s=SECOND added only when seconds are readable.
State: h=8 m=42
